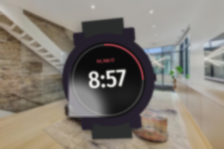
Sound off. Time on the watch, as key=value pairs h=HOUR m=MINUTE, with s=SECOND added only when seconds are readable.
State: h=8 m=57
